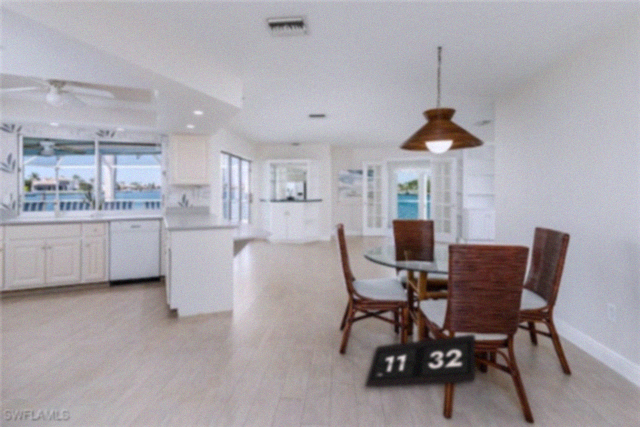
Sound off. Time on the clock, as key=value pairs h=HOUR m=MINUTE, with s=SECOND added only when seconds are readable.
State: h=11 m=32
